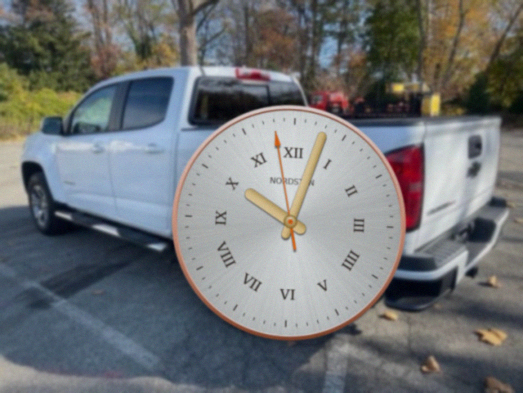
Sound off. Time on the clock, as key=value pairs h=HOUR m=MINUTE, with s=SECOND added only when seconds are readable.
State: h=10 m=2 s=58
